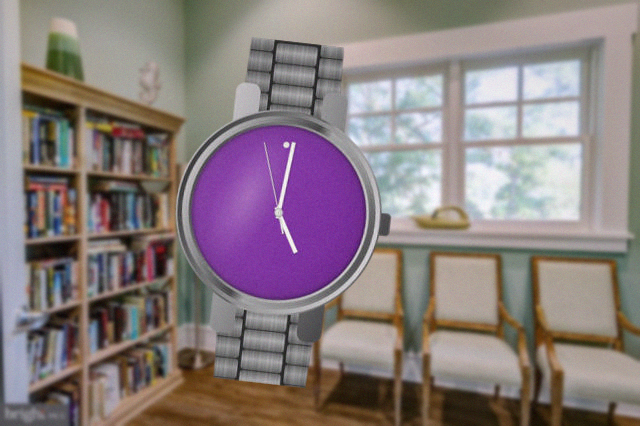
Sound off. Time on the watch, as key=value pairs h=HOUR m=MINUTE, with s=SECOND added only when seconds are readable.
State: h=5 m=0 s=57
